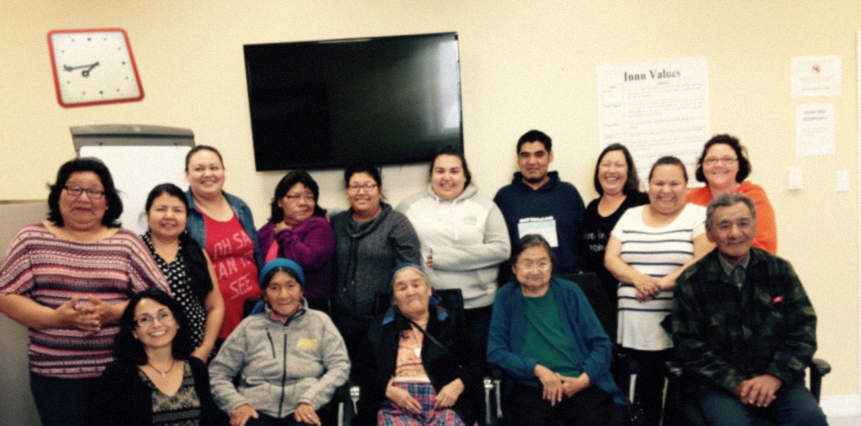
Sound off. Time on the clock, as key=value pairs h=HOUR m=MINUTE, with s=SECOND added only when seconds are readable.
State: h=7 m=44
